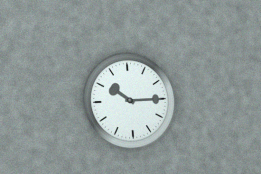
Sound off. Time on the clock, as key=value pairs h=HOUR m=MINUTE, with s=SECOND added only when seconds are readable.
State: h=10 m=15
